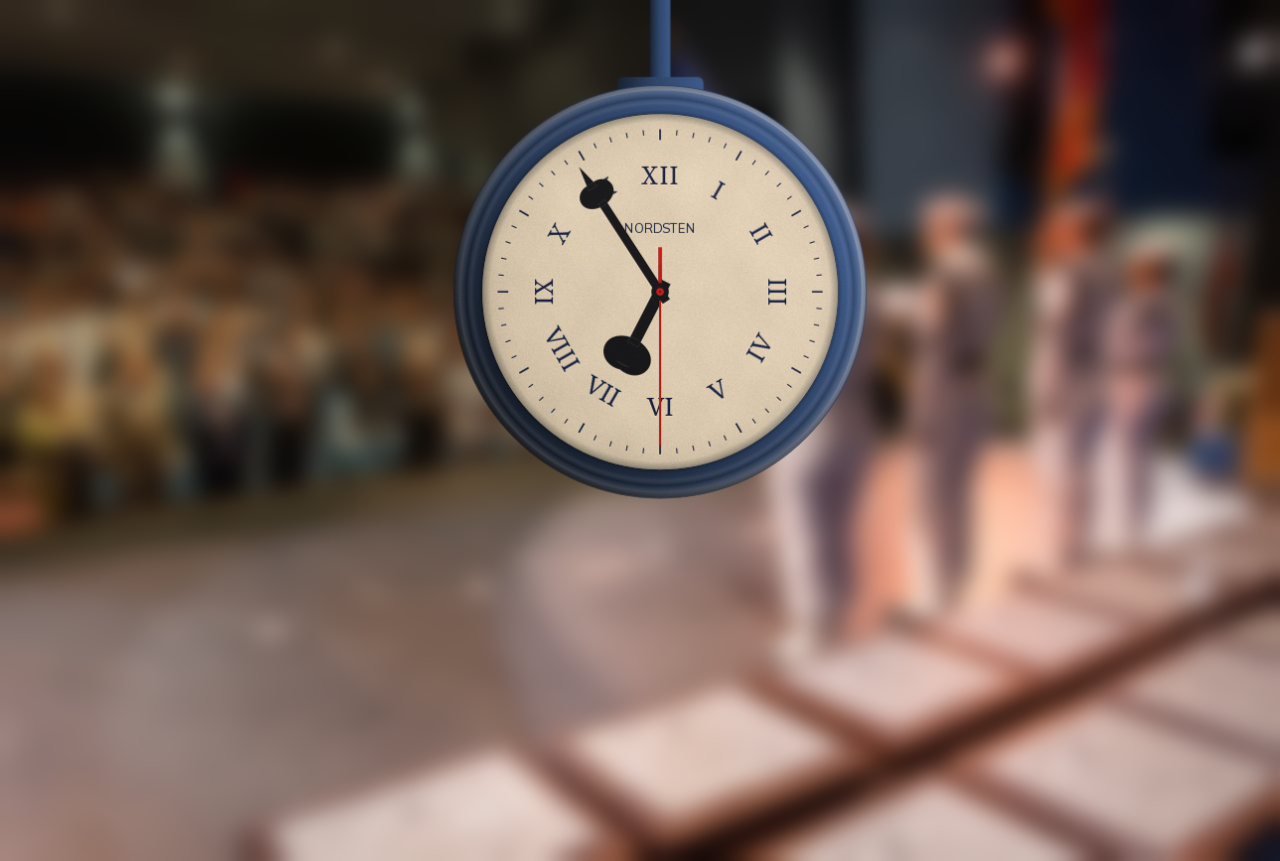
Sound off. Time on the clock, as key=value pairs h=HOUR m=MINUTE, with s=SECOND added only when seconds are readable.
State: h=6 m=54 s=30
